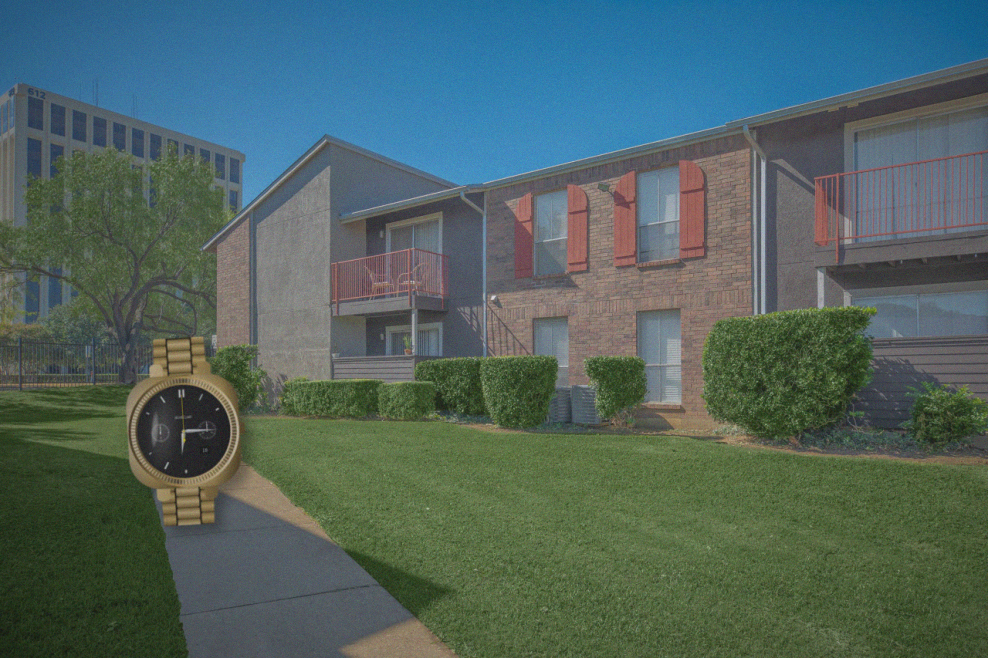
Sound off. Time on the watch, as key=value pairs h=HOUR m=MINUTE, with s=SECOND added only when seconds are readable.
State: h=6 m=15
